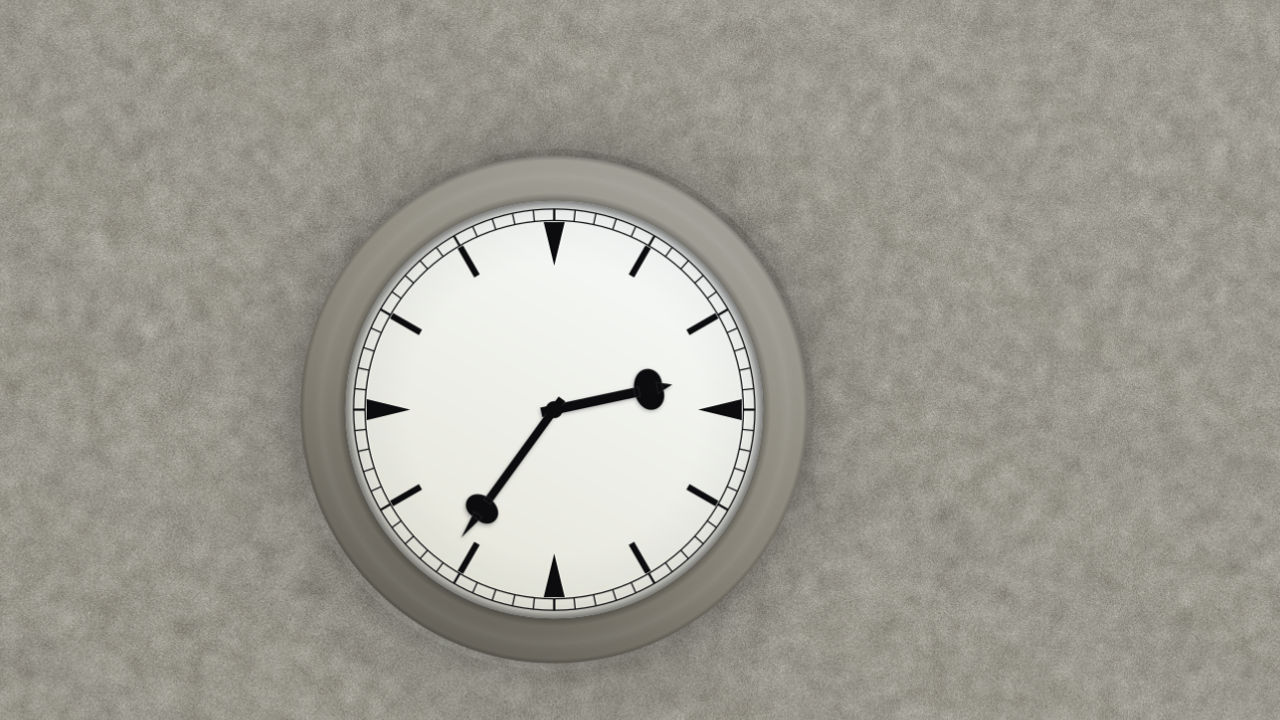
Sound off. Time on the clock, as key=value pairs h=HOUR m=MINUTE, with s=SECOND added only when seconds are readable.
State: h=2 m=36
